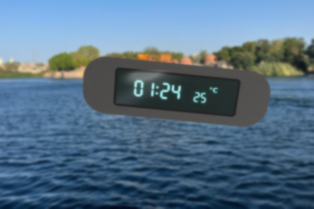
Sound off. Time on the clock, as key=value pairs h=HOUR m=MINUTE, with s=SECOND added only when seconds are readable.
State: h=1 m=24
